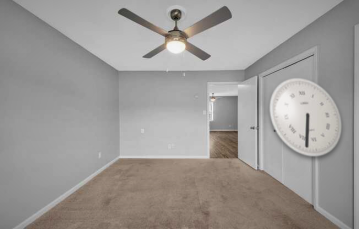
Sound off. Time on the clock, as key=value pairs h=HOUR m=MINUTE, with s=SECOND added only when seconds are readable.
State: h=6 m=33
